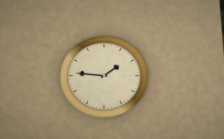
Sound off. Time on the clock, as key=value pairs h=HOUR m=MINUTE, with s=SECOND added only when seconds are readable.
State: h=1 m=46
